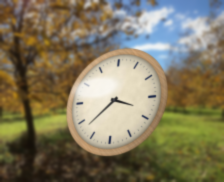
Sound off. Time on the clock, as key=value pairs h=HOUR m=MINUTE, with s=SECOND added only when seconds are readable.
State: h=3 m=38
